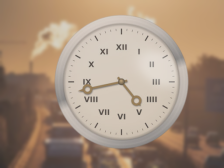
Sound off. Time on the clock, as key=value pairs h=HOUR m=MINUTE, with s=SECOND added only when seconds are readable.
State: h=4 m=43
